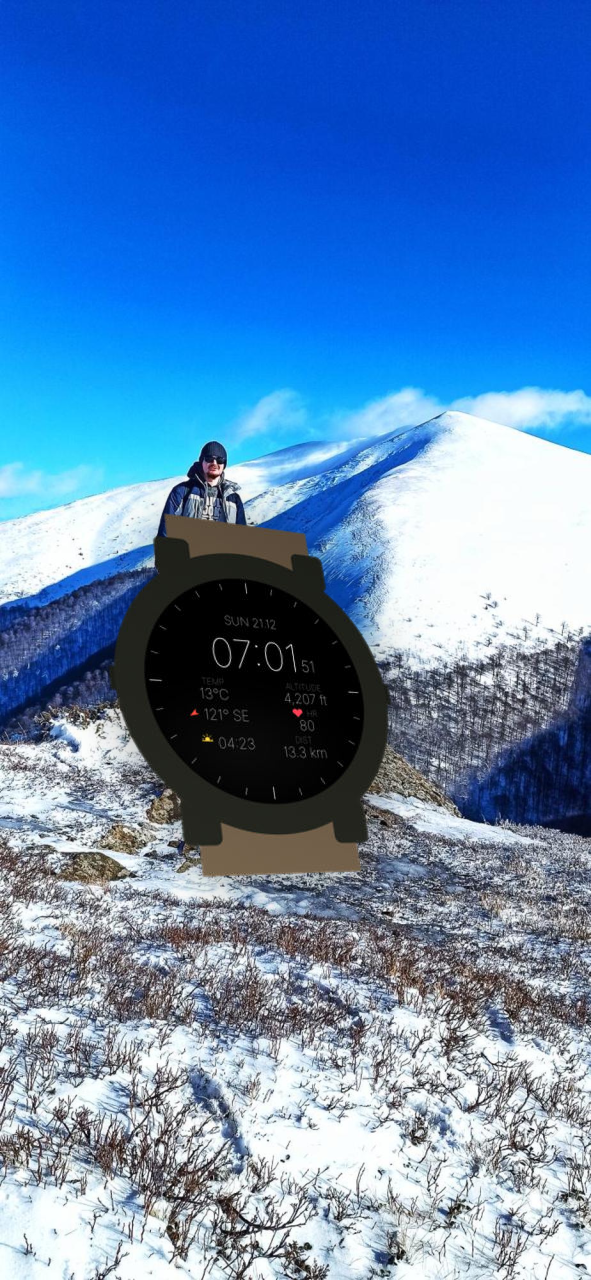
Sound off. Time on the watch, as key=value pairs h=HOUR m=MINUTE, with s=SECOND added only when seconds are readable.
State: h=7 m=1 s=51
